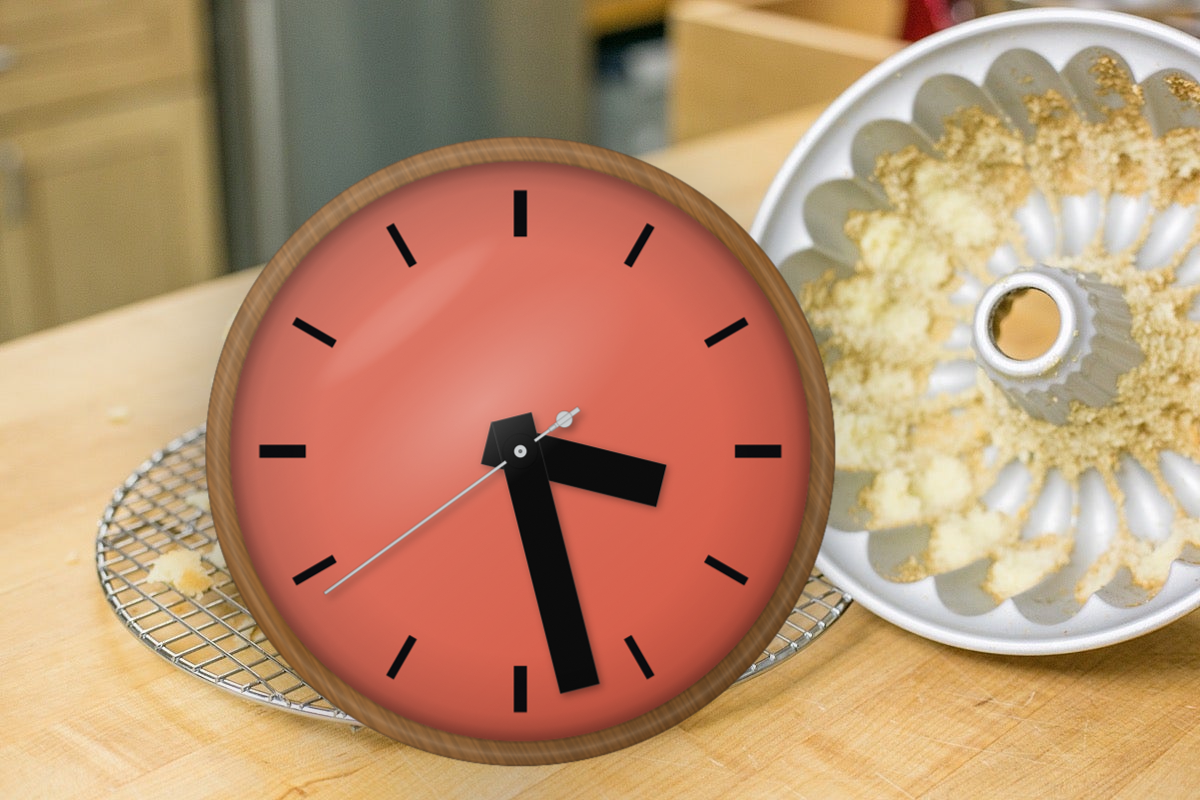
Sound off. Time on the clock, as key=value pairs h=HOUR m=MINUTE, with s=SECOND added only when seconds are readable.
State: h=3 m=27 s=39
